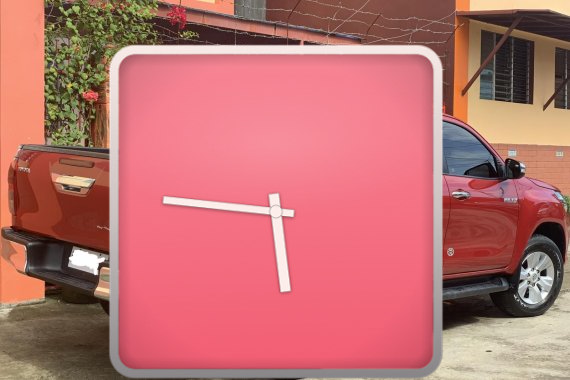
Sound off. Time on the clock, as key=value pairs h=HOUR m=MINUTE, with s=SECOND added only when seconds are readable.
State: h=5 m=46
